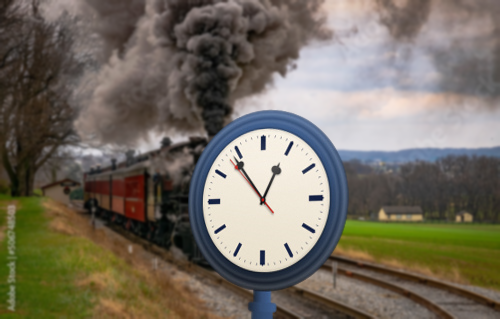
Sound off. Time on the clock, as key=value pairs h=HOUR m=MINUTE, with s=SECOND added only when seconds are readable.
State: h=12 m=53 s=53
